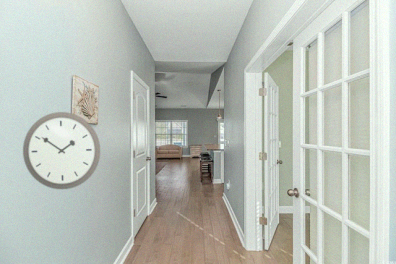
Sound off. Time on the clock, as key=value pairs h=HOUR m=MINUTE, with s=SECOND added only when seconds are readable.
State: h=1 m=51
